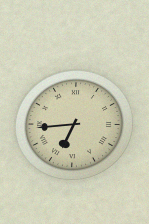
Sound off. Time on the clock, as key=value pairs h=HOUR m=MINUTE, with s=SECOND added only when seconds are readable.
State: h=6 m=44
